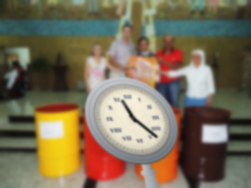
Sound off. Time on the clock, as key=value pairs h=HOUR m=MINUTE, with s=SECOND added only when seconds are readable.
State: h=11 m=23
